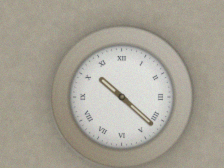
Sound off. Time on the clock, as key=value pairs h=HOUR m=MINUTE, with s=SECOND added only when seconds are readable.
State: h=10 m=22
